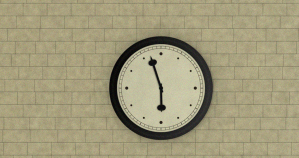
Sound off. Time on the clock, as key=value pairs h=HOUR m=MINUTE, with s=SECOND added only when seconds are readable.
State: h=5 m=57
